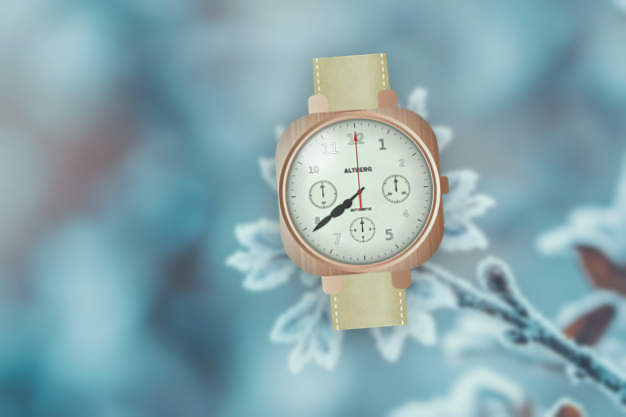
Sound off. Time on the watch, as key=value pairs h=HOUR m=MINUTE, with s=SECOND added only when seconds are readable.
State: h=7 m=39
